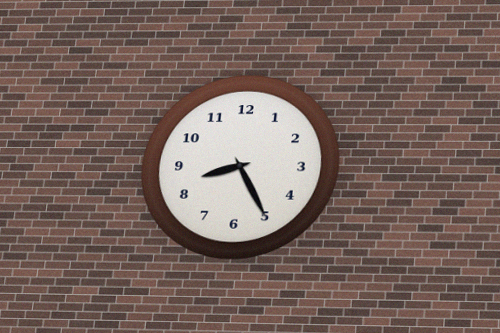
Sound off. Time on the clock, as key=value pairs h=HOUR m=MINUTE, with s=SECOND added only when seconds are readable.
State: h=8 m=25
